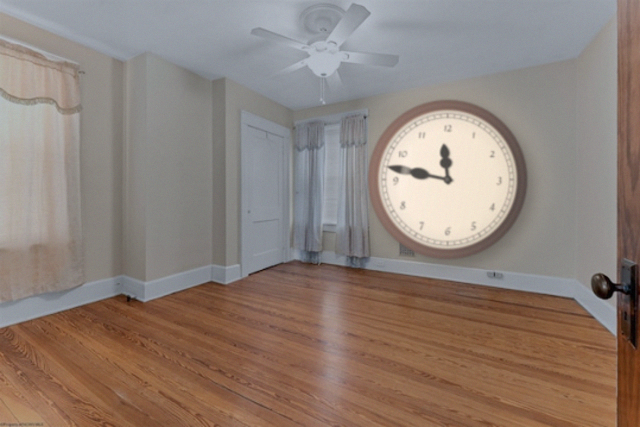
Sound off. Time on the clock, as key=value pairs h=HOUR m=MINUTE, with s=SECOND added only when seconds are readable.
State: h=11 m=47
